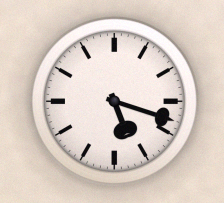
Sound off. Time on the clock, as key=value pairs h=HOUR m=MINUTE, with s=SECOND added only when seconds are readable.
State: h=5 m=18
